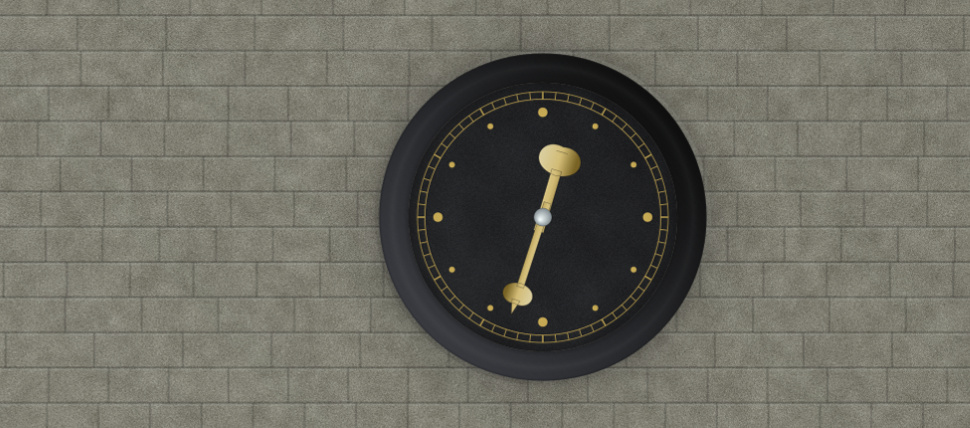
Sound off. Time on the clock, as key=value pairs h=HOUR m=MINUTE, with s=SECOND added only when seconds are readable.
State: h=12 m=33
